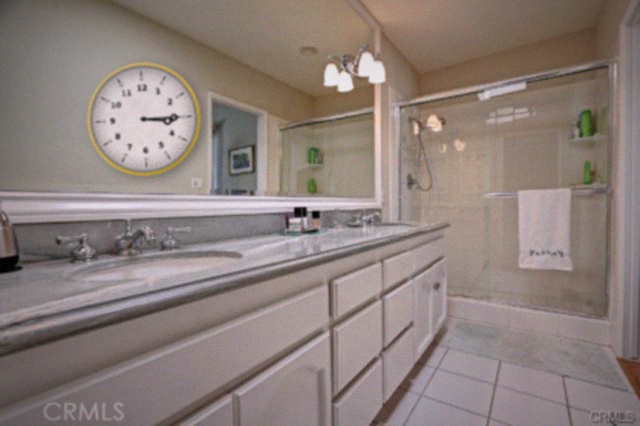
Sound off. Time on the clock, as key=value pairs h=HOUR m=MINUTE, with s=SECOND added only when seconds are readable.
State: h=3 m=15
